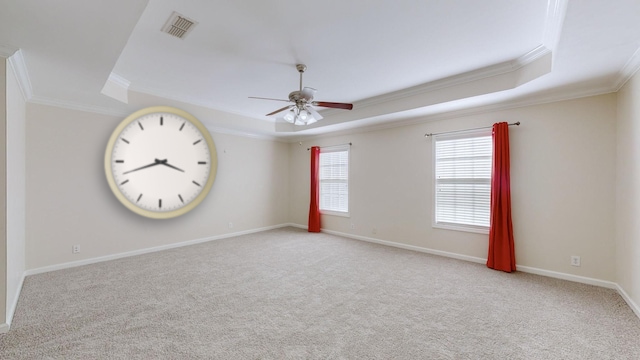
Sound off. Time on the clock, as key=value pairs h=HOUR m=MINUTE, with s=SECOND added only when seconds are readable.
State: h=3 m=42
